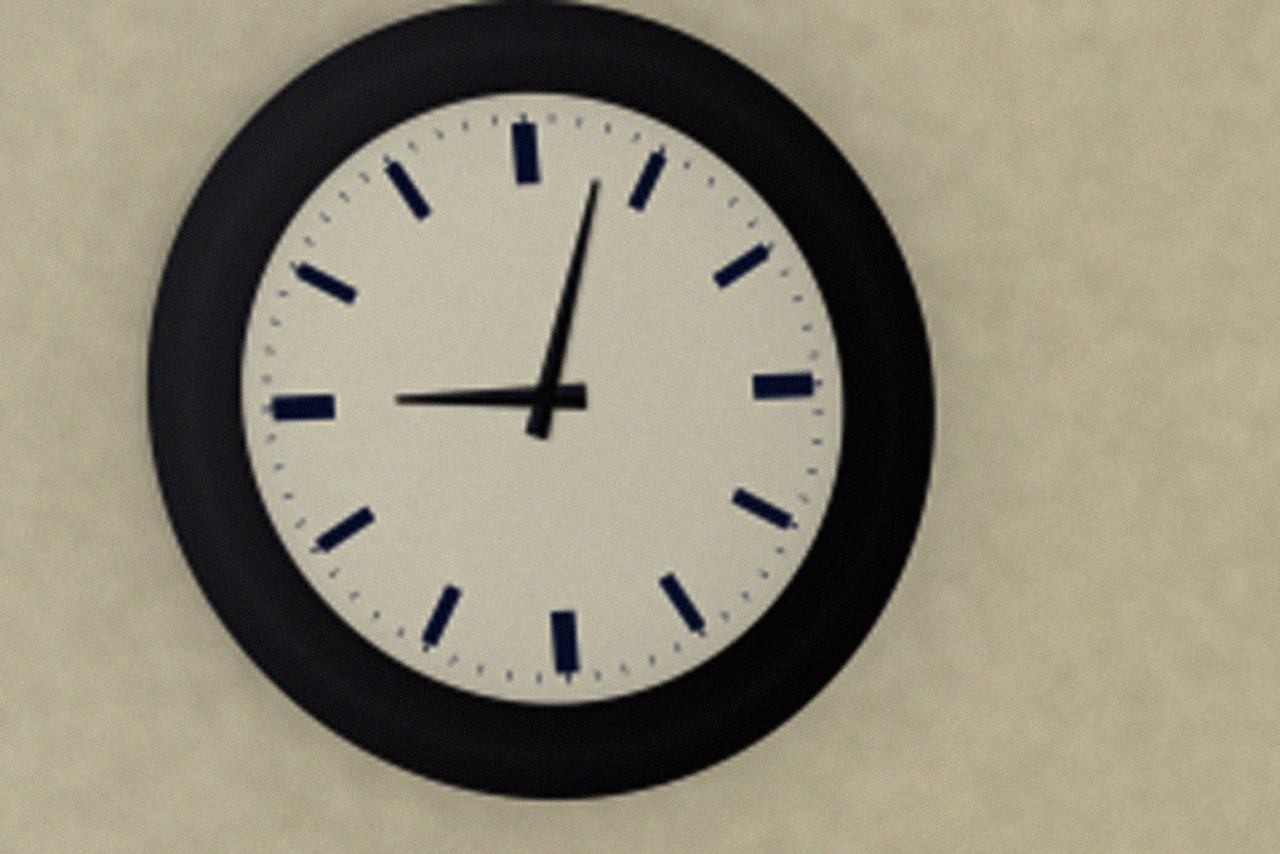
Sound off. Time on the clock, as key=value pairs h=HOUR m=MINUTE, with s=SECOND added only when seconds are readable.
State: h=9 m=3
